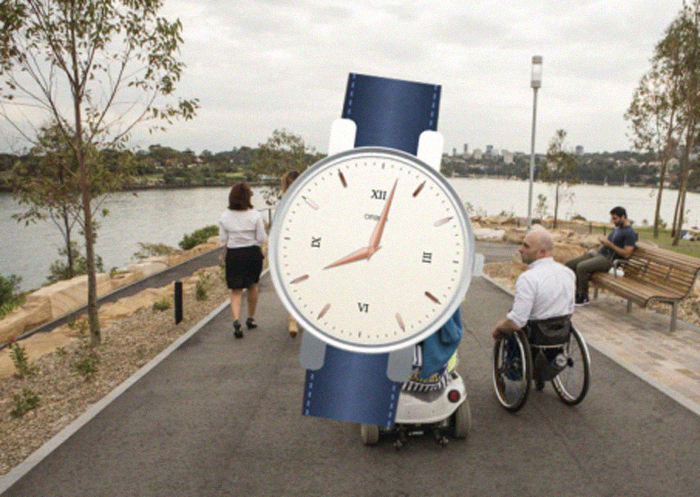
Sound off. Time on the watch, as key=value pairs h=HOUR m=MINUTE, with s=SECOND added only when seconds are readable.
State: h=8 m=2
